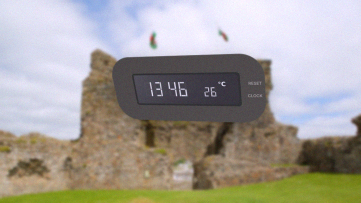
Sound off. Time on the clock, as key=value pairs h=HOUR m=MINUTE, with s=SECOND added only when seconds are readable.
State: h=13 m=46
